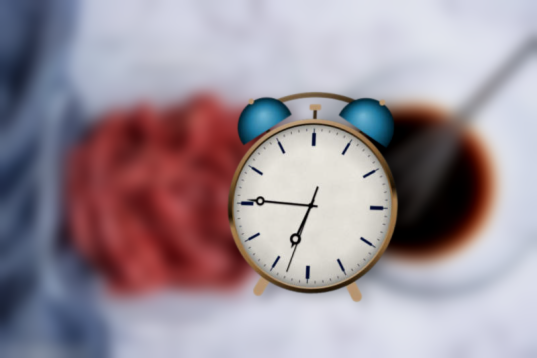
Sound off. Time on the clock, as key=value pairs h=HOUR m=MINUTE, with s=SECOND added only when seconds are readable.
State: h=6 m=45 s=33
